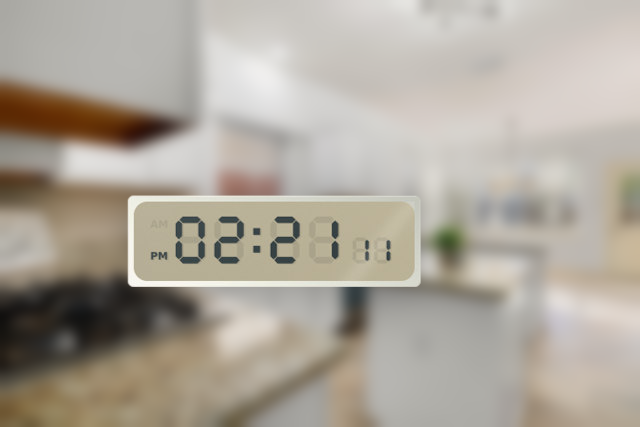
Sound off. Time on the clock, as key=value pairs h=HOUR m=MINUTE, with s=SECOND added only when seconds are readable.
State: h=2 m=21 s=11
